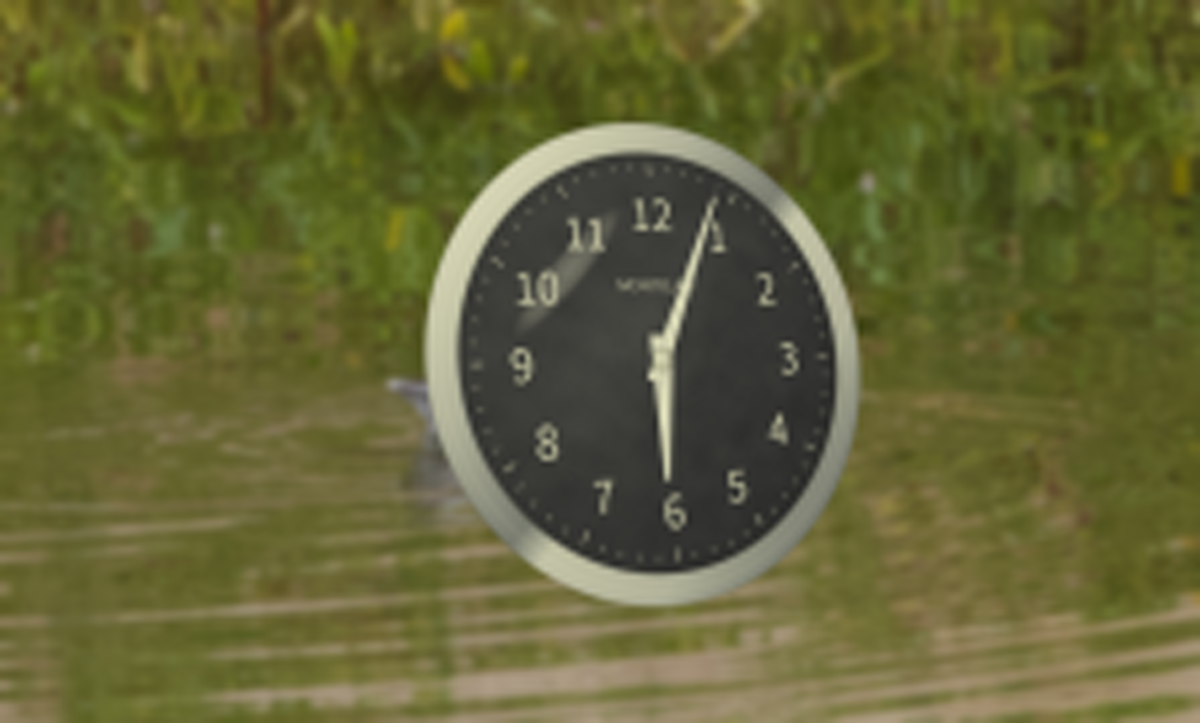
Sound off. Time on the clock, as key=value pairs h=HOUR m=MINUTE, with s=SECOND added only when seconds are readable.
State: h=6 m=4
